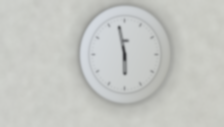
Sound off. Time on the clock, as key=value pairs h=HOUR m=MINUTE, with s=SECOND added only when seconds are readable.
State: h=5 m=58
